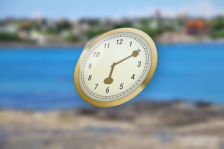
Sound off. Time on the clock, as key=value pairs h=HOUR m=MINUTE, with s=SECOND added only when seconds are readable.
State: h=6 m=10
